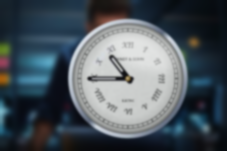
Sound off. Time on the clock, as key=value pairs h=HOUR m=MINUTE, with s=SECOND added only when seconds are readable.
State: h=10 m=45
